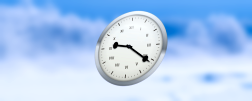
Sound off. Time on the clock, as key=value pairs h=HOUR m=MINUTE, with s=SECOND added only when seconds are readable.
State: h=9 m=21
